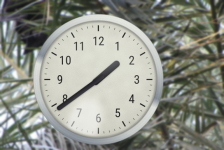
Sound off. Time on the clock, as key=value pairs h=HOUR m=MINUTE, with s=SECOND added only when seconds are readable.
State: h=1 m=39
